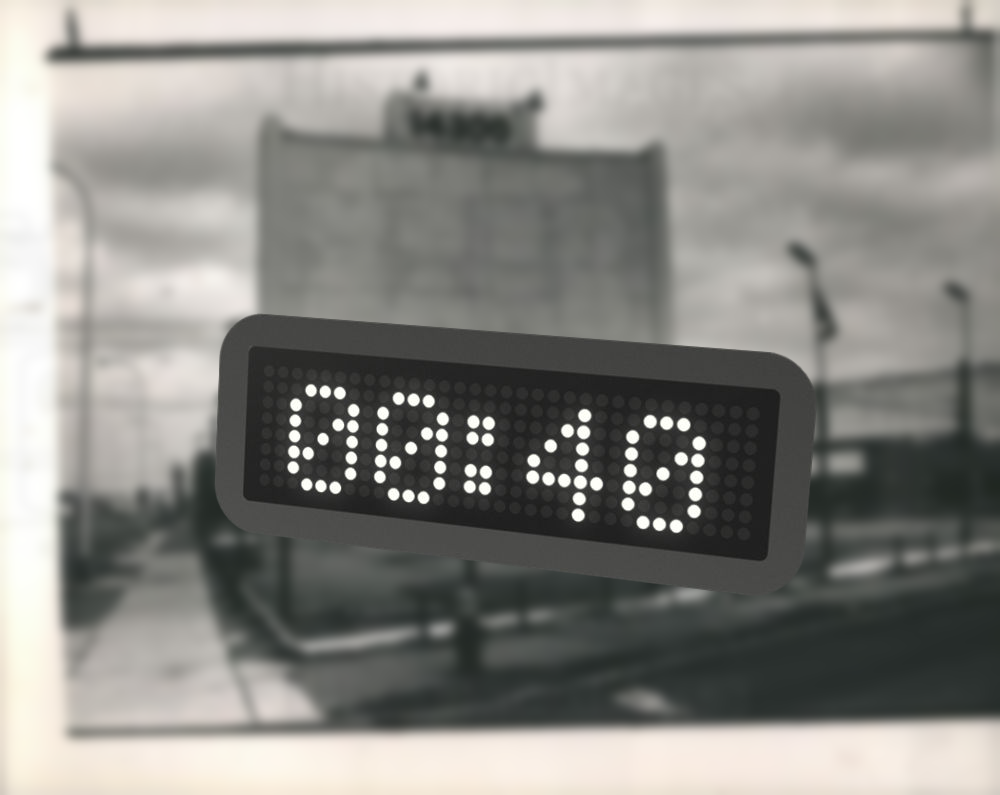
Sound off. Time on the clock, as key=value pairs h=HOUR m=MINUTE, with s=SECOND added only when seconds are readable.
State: h=0 m=40
